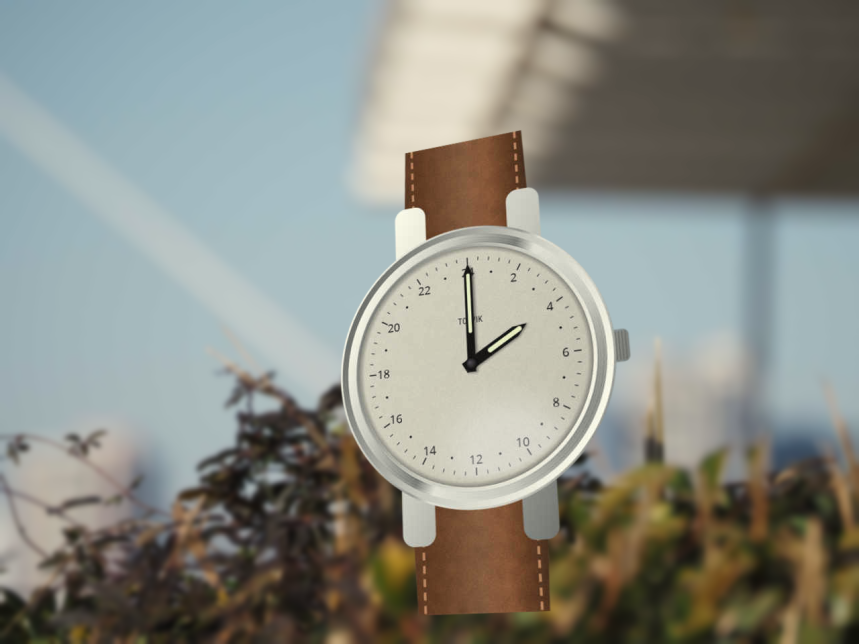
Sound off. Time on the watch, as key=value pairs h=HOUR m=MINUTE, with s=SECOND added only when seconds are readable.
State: h=4 m=0
